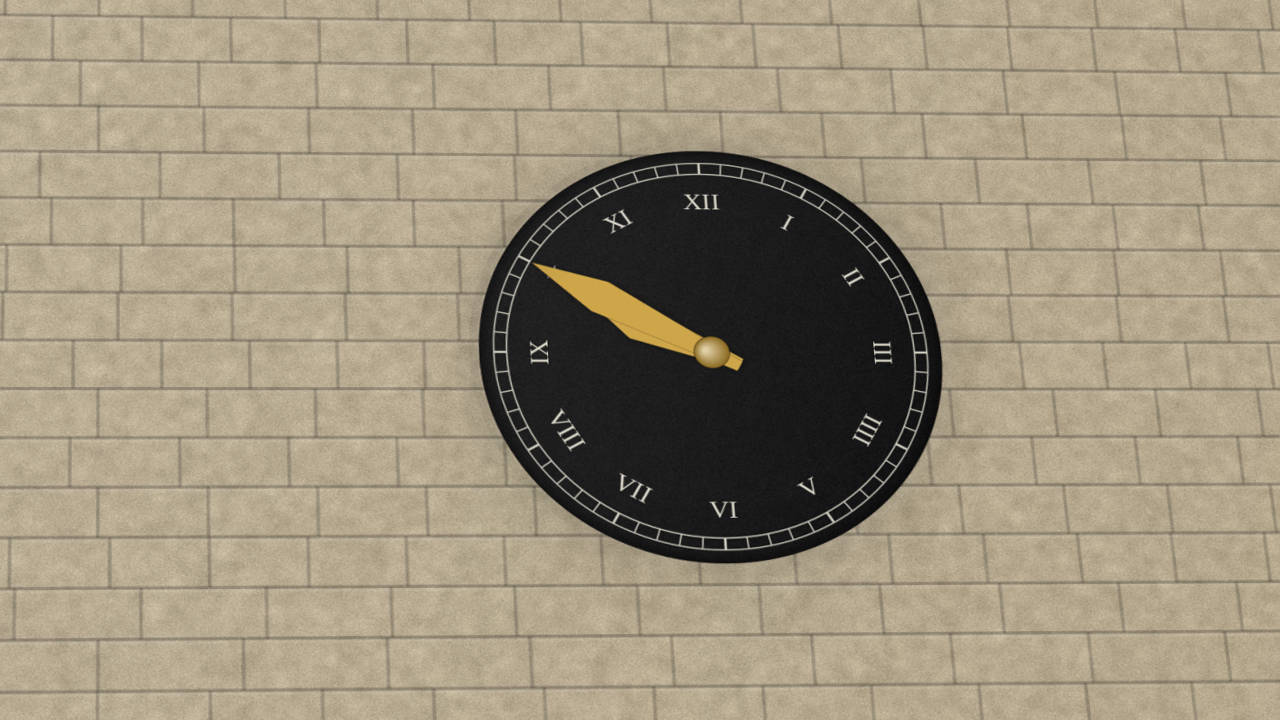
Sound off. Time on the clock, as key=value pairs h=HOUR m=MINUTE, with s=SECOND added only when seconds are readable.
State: h=9 m=50
